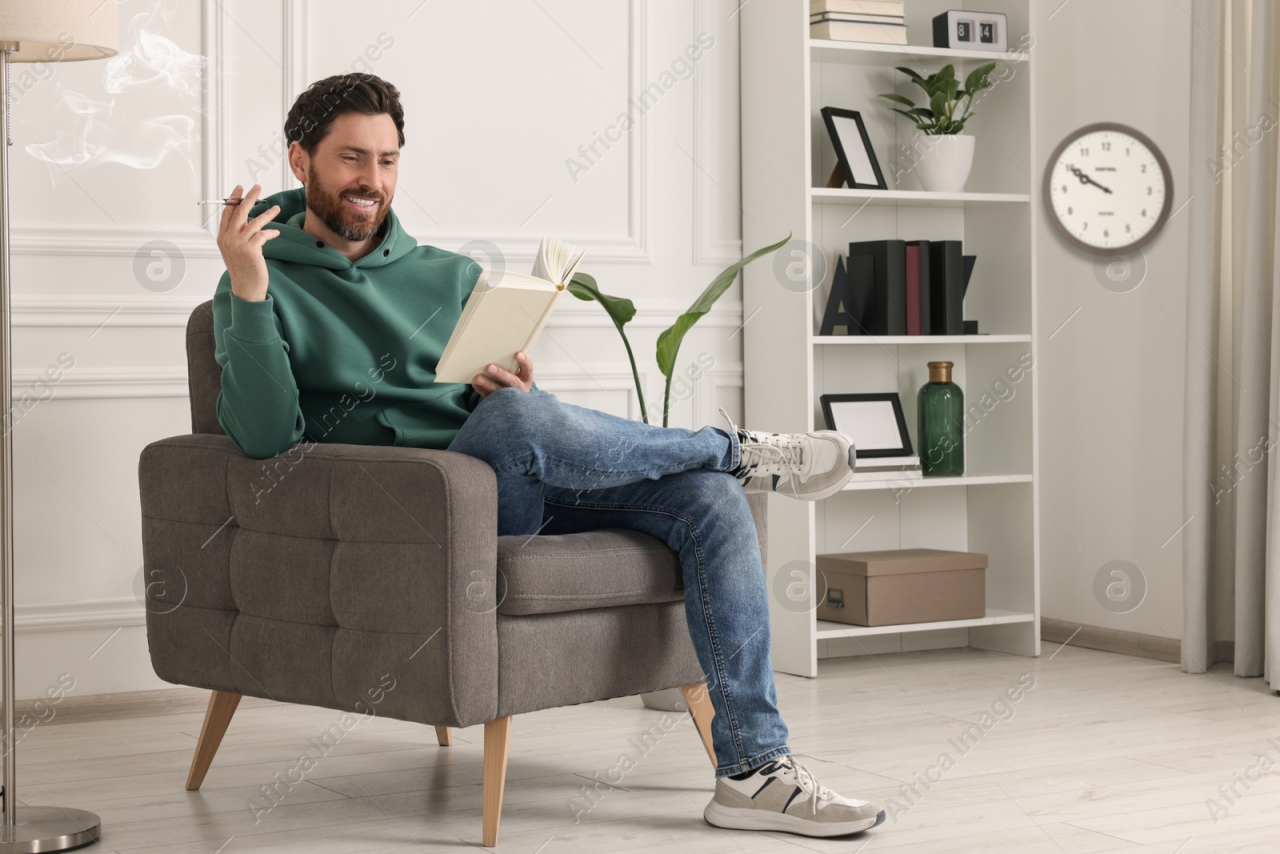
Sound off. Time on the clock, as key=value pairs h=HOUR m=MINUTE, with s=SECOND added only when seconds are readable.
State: h=9 m=50
